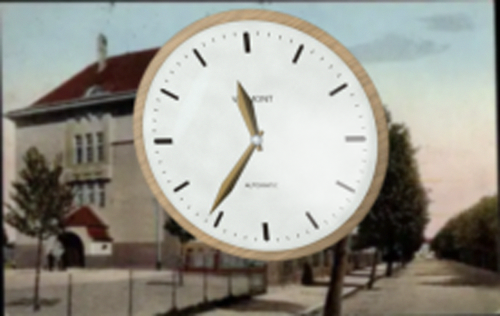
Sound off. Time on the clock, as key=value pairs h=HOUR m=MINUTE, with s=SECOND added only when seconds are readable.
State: h=11 m=36
